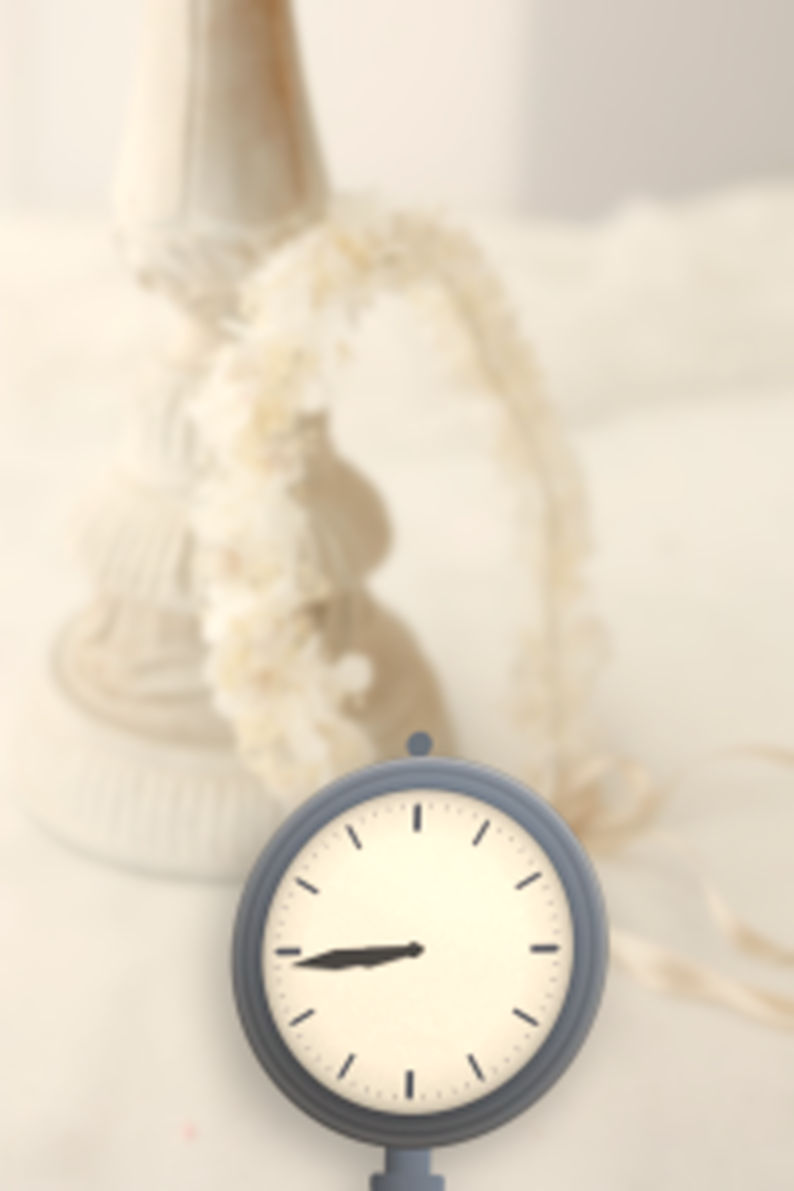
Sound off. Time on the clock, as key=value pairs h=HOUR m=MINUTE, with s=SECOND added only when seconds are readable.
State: h=8 m=44
